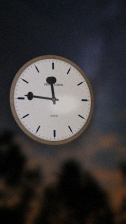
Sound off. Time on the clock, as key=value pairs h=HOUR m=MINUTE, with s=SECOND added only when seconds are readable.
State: h=11 m=46
